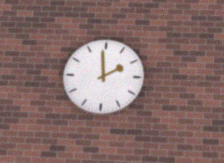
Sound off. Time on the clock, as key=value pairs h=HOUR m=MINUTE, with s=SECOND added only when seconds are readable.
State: h=1 m=59
